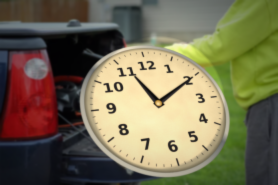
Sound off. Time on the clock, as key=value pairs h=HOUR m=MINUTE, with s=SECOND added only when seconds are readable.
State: h=11 m=10
